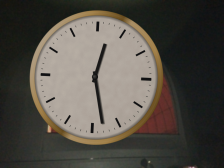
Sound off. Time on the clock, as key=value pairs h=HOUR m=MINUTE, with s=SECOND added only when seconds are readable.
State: h=12 m=28
